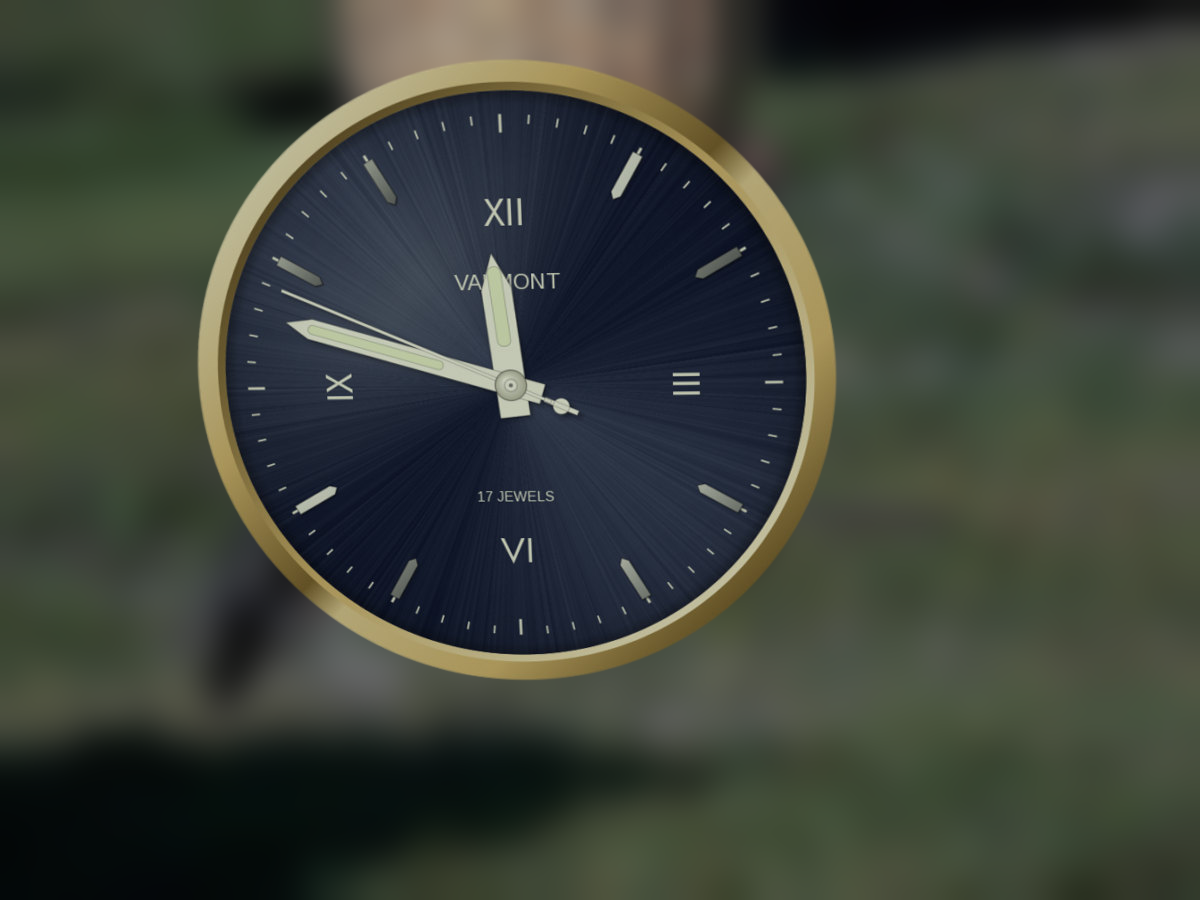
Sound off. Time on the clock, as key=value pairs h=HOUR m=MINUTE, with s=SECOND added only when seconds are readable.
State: h=11 m=47 s=49
